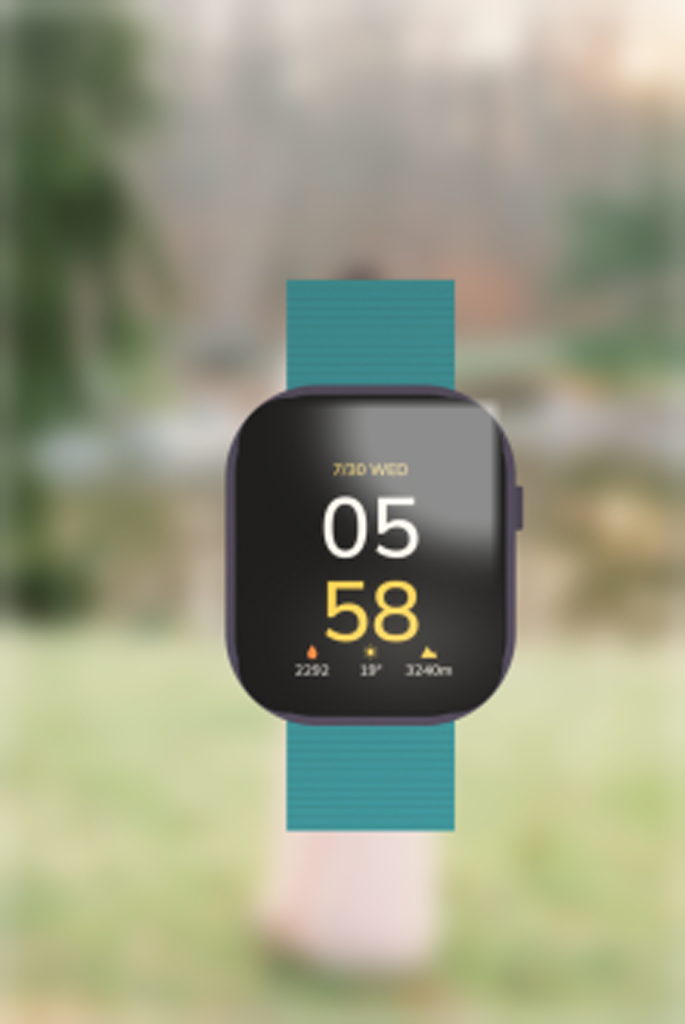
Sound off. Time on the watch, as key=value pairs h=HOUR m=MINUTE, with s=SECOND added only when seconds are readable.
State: h=5 m=58
